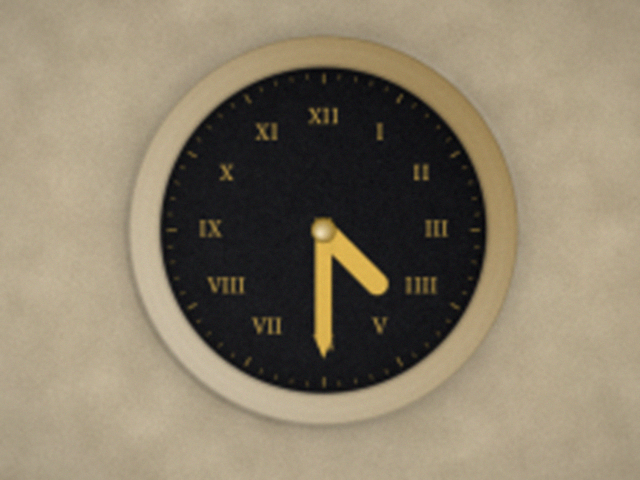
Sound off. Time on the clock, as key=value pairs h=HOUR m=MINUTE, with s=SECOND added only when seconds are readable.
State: h=4 m=30
